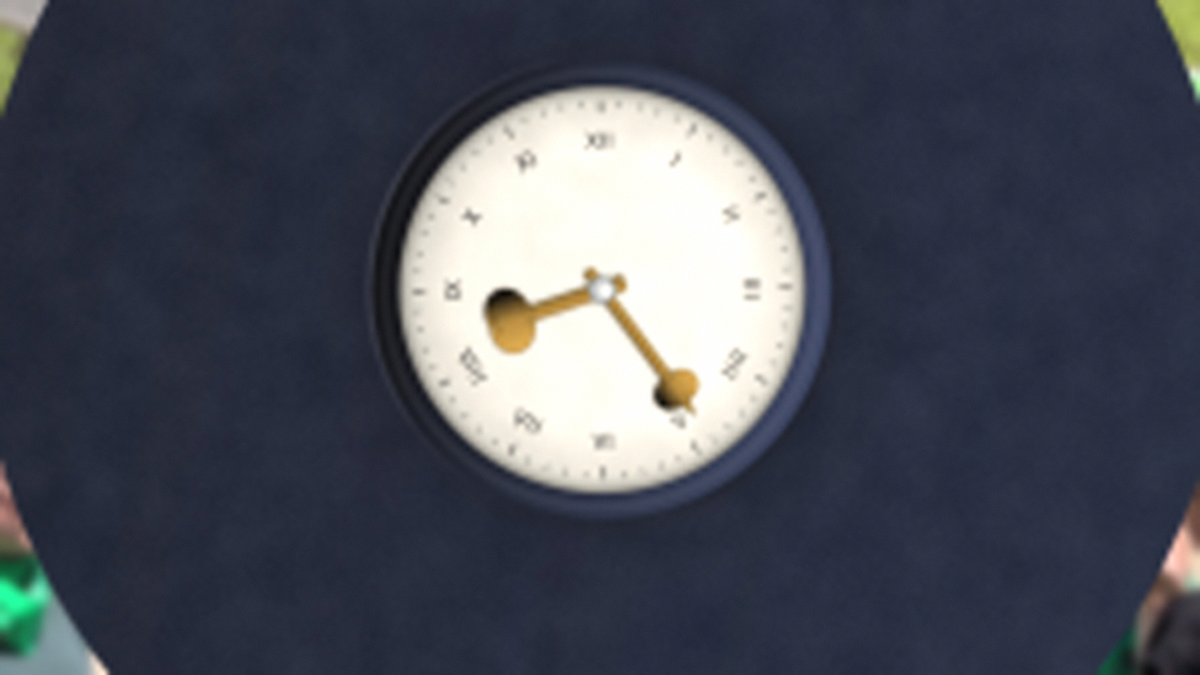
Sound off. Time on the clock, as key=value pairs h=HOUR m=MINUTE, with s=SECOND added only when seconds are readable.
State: h=8 m=24
